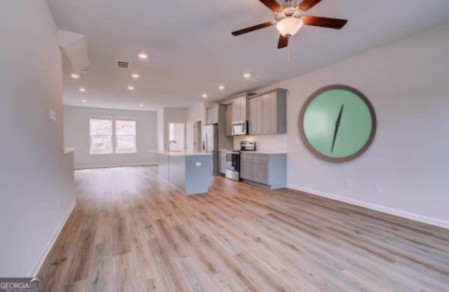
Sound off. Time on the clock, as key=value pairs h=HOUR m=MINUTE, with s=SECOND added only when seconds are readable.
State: h=12 m=32
